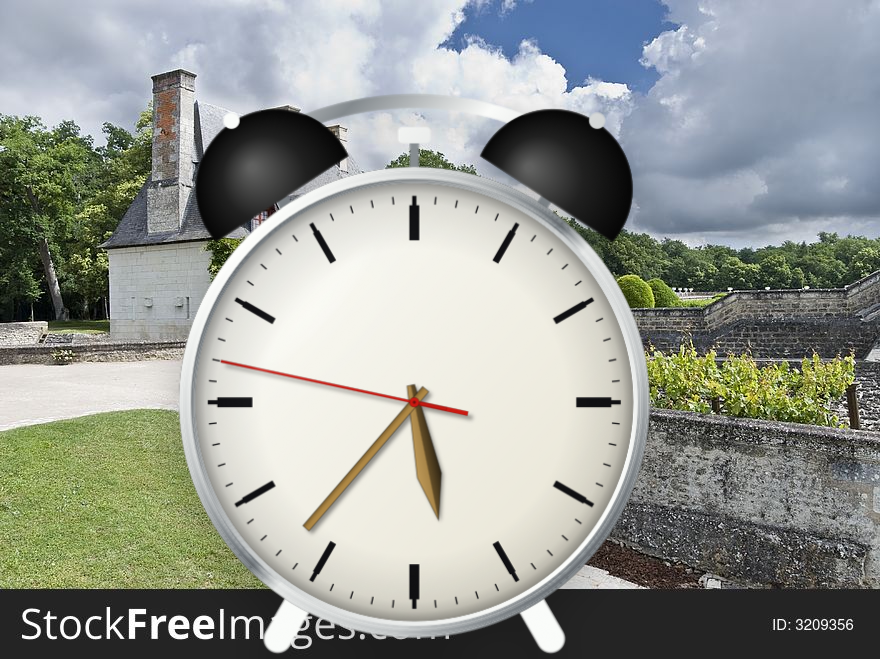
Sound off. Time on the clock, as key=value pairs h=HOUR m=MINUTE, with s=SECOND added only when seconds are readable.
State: h=5 m=36 s=47
